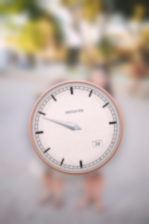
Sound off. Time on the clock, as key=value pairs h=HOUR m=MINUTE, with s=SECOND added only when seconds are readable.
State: h=9 m=49
